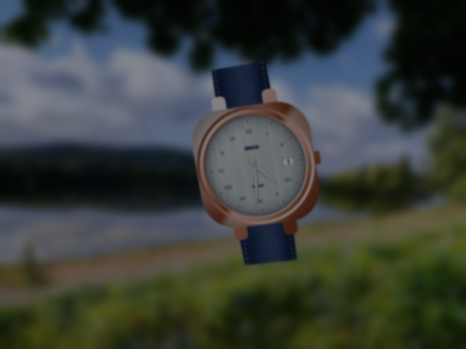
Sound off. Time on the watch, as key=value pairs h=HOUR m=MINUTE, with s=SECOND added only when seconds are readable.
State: h=4 m=31
